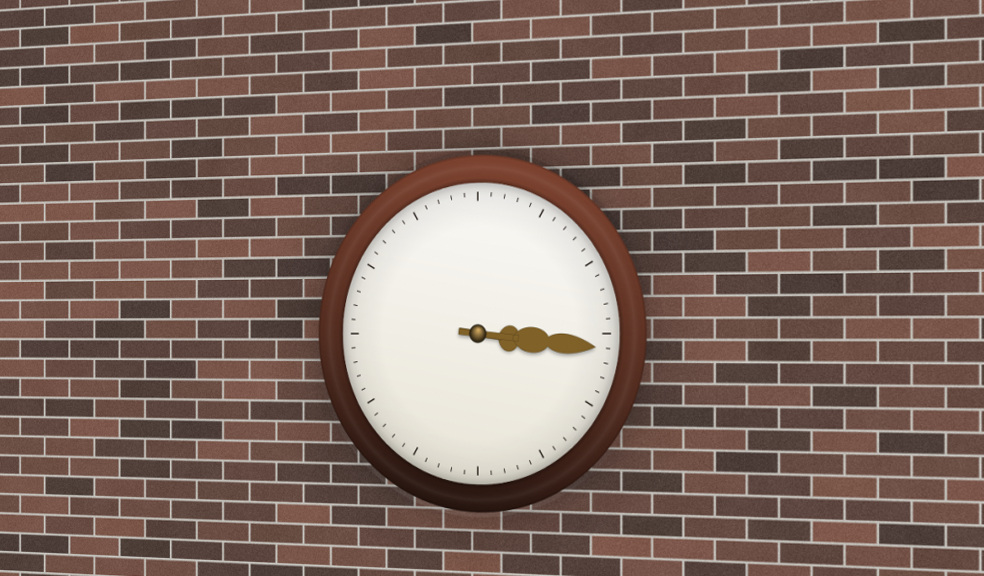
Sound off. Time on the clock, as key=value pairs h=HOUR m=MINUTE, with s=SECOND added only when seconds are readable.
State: h=3 m=16
